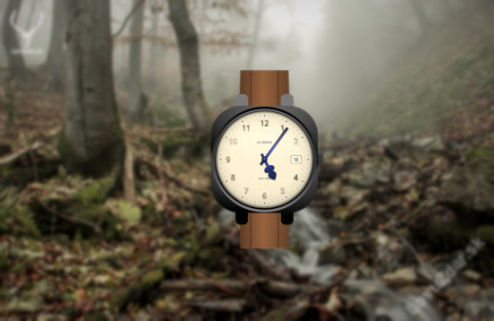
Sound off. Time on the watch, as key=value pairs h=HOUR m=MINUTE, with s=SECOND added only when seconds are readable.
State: h=5 m=6
